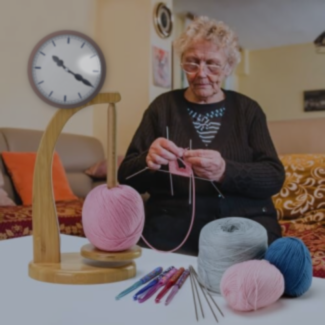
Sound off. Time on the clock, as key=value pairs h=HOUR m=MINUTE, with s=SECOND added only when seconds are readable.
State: h=10 m=20
